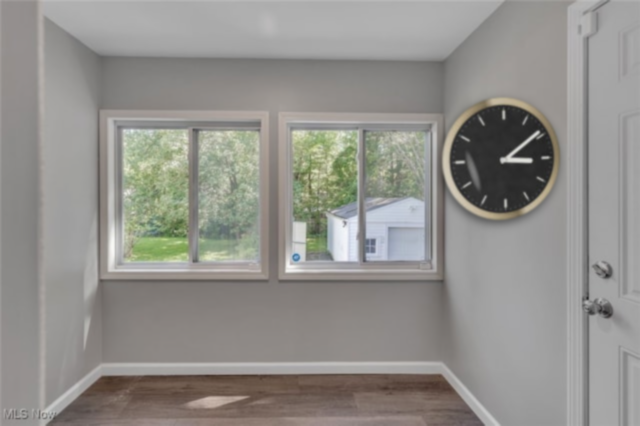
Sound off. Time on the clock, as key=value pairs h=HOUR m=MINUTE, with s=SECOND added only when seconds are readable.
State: h=3 m=9
